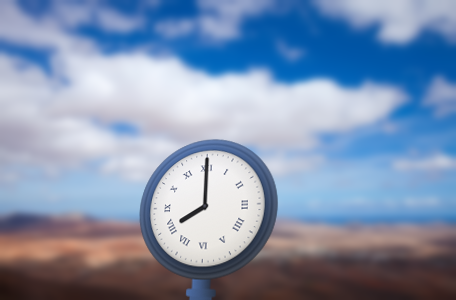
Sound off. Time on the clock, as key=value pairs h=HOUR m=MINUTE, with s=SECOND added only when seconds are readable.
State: h=8 m=0
